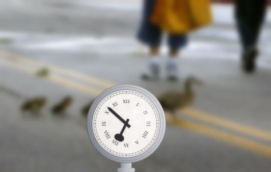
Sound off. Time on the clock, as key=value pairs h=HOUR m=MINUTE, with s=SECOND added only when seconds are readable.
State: h=6 m=52
